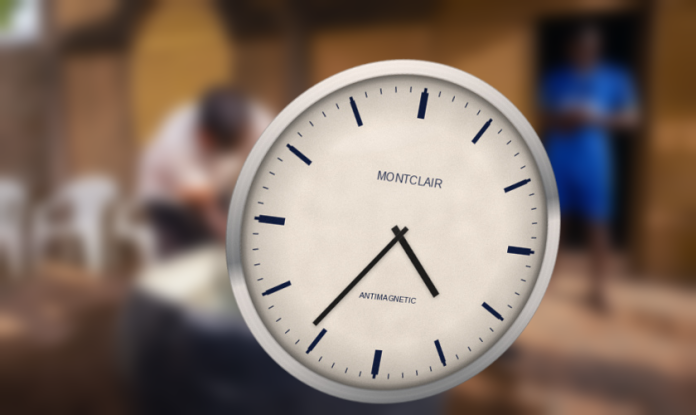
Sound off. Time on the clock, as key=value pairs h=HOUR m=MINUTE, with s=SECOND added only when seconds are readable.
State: h=4 m=36
